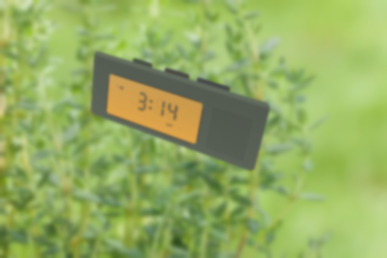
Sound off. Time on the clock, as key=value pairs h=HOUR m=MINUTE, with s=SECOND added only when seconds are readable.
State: h=3 m=14
